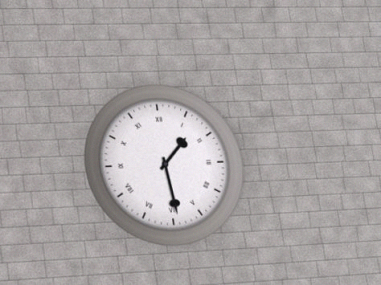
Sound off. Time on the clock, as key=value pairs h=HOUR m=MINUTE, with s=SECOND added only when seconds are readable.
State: h=1 m=29
